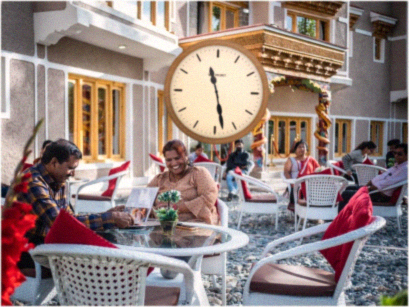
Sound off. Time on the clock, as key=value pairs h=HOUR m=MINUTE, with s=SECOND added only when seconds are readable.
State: h=11 m=28
